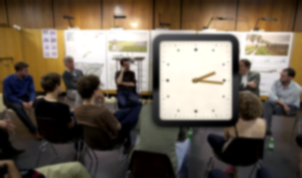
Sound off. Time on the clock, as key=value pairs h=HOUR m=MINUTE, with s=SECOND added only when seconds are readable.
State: h=2 m=16
